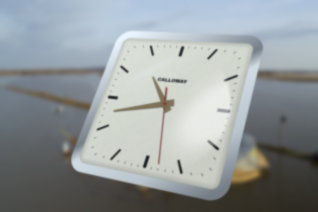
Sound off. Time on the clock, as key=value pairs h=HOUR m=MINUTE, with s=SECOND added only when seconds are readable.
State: h=10 m=42 s=28
